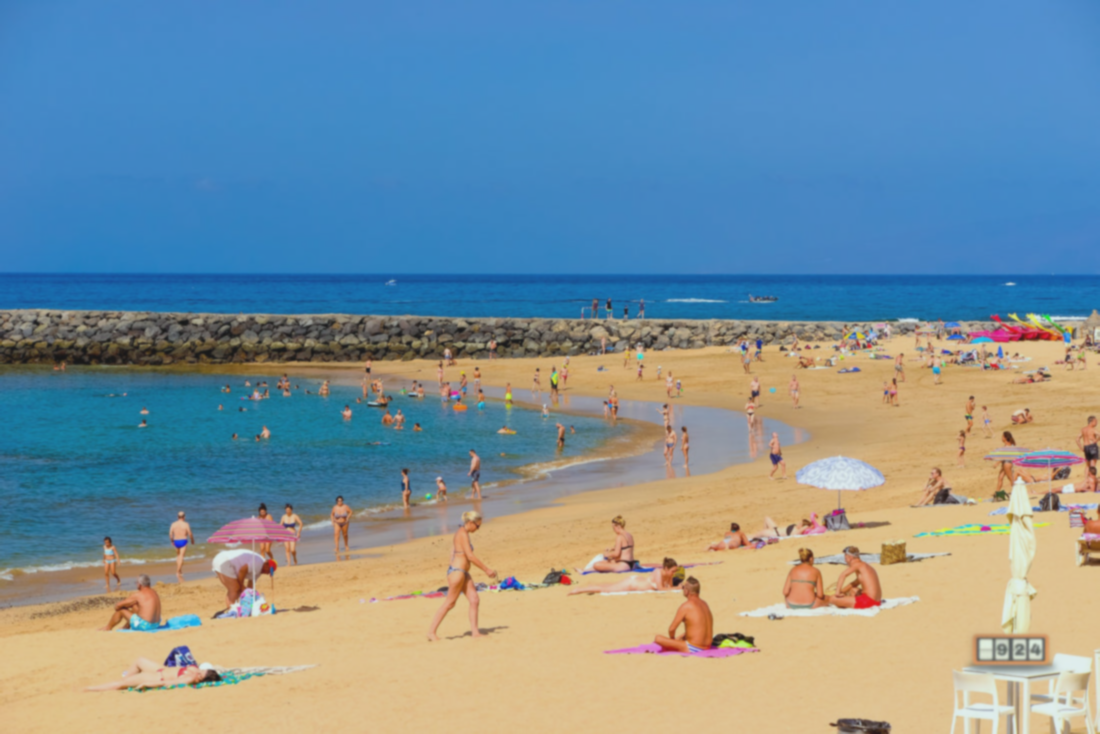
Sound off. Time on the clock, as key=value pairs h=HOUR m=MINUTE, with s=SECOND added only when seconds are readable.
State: h=9 m=24
